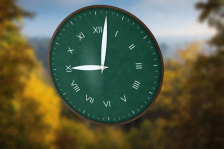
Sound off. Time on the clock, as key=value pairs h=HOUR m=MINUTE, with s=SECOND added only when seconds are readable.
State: h=9 m=2
